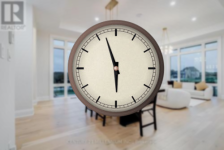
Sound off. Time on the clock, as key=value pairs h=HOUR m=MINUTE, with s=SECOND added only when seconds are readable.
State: h=5 m=57
